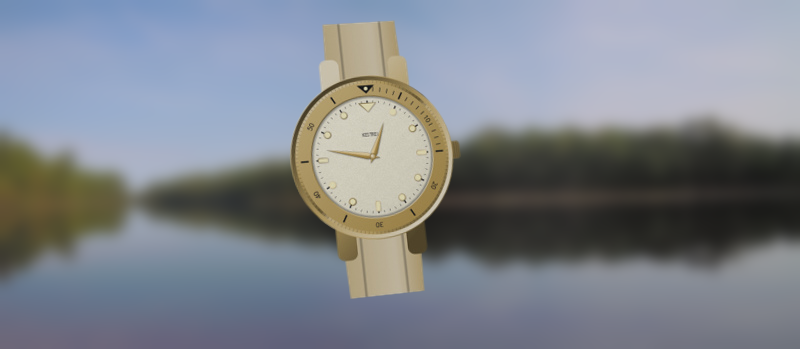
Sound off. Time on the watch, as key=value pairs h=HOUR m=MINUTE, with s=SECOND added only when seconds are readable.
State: h=12 m=47
